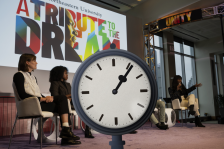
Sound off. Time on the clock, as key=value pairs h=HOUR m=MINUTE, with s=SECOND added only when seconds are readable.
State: h=1 m=6
